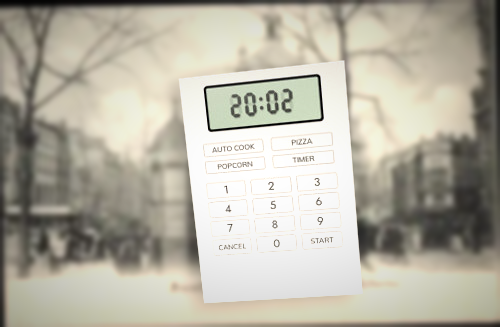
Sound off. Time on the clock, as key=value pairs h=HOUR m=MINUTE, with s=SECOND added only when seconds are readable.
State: h=20 m=2
